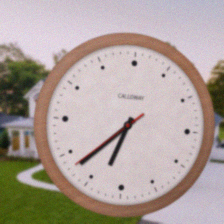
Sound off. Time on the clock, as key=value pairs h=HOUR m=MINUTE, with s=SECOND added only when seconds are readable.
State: h=6 m=37 s=38
